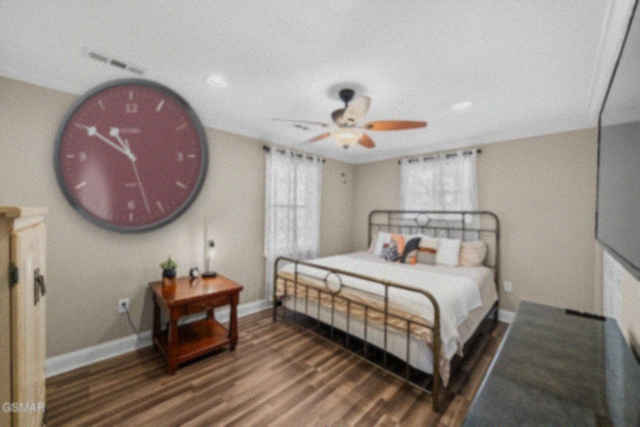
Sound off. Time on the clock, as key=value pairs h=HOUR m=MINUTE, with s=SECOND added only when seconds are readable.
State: h=10 m=50 s=27
